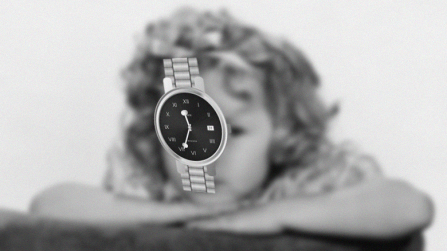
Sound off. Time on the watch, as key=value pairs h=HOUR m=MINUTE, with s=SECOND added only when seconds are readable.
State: h=11 m=34
